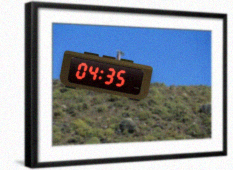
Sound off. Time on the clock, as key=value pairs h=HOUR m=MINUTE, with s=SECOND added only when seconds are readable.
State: h=4 m=35
